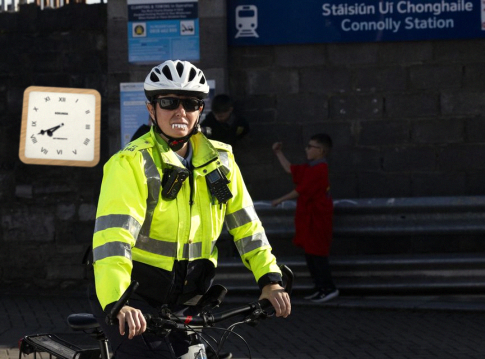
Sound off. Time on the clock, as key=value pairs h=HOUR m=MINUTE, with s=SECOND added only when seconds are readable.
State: h=7 m=41
